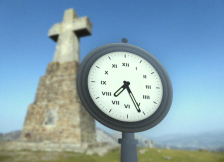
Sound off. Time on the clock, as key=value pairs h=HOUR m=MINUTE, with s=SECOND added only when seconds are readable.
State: h=7 m=26
